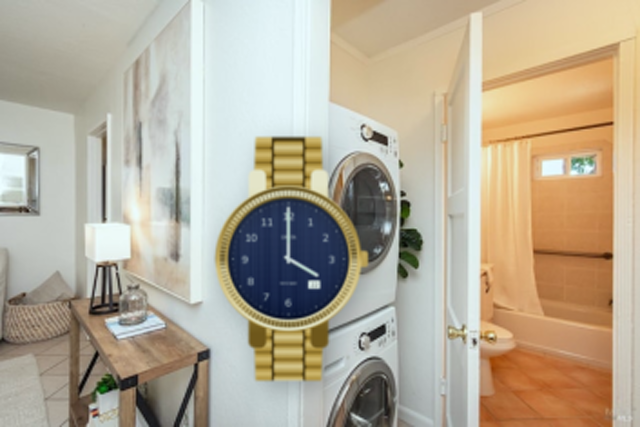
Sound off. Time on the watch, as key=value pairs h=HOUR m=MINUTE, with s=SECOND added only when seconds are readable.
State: h=4 m=0
